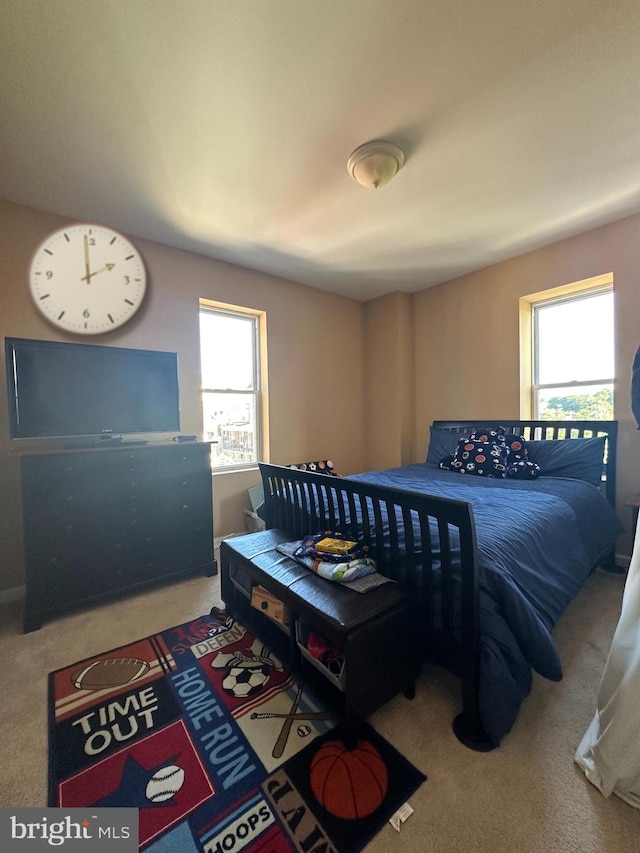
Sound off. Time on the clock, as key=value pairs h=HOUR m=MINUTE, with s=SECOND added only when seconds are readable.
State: h=1 m=59
